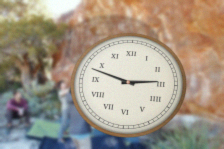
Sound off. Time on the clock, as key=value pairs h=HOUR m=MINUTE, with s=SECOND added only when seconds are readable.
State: h=2 m=48
